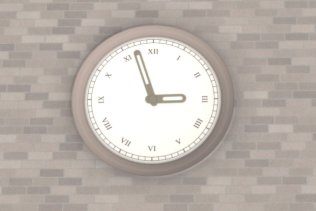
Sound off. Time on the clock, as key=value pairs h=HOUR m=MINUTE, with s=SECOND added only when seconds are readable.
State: h=2 m=57
